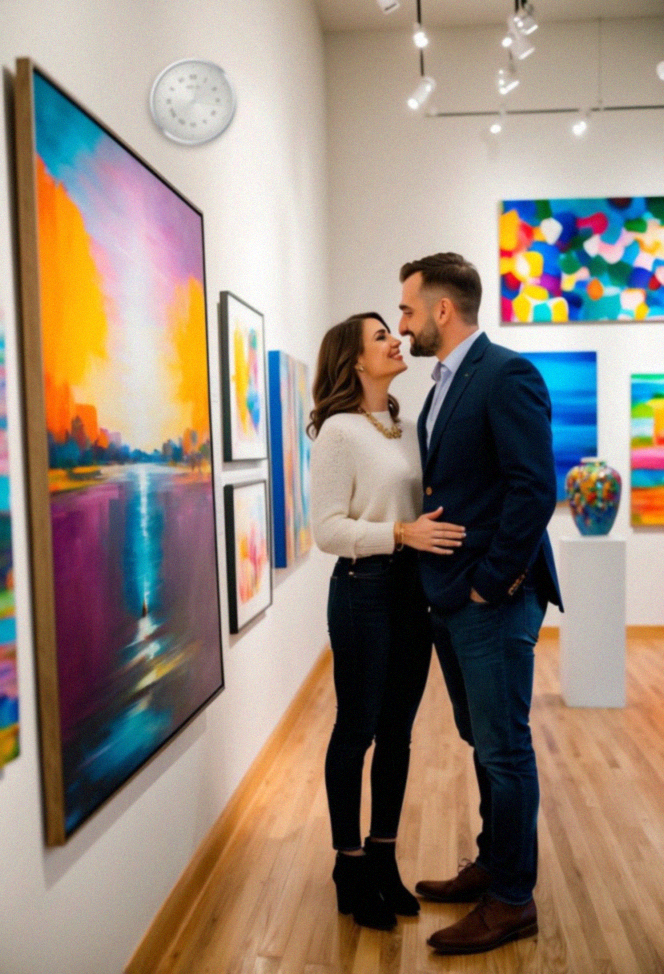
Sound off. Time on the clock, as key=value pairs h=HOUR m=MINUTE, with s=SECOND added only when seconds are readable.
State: h=12 m=16
